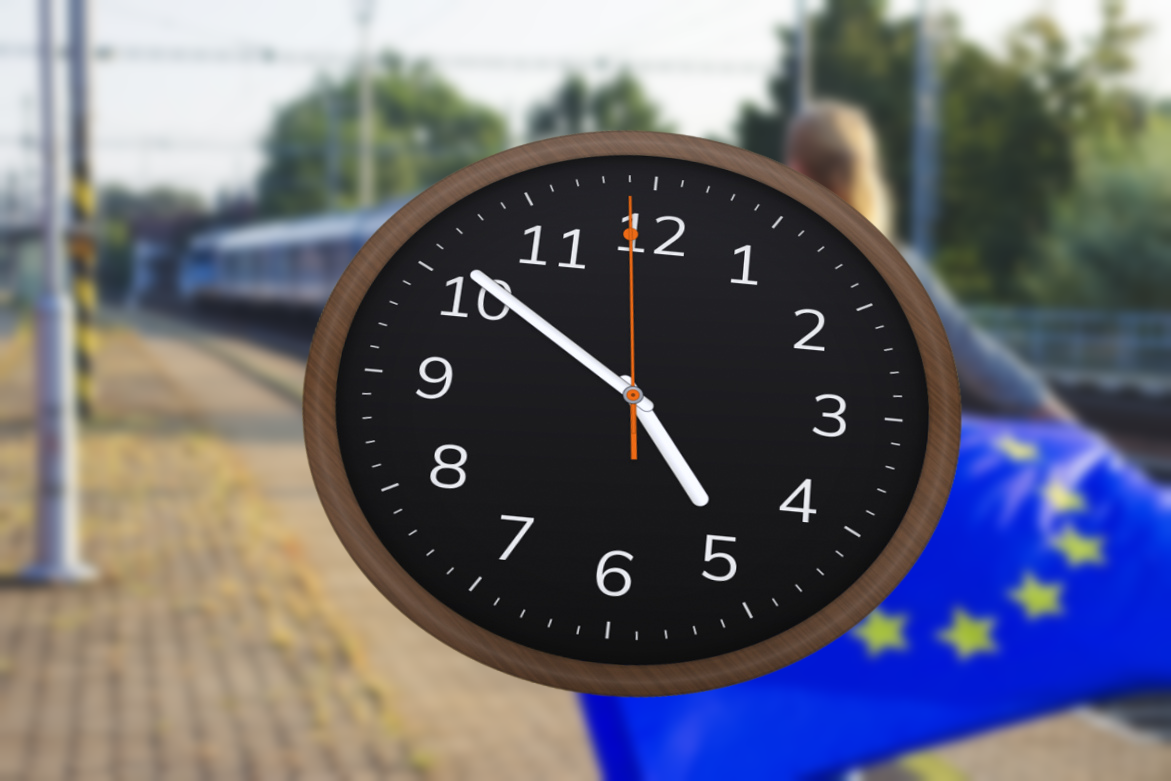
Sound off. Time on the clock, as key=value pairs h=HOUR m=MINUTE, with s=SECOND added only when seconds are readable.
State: h=4 m=50 s=59
